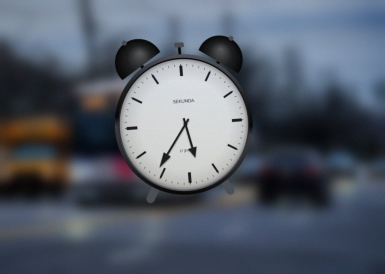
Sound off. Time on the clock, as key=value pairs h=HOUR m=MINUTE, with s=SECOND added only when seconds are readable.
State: h=5 m=36
